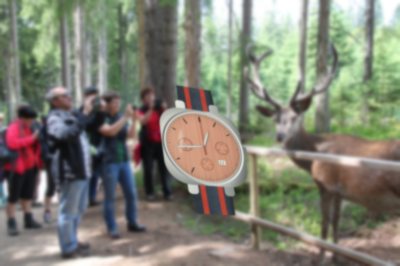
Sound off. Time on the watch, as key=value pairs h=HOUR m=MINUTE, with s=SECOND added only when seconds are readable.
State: h=12 m=44
